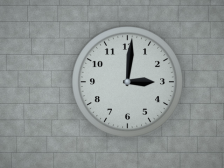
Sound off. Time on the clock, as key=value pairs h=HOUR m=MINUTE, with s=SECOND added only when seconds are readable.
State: h=3 m=1
